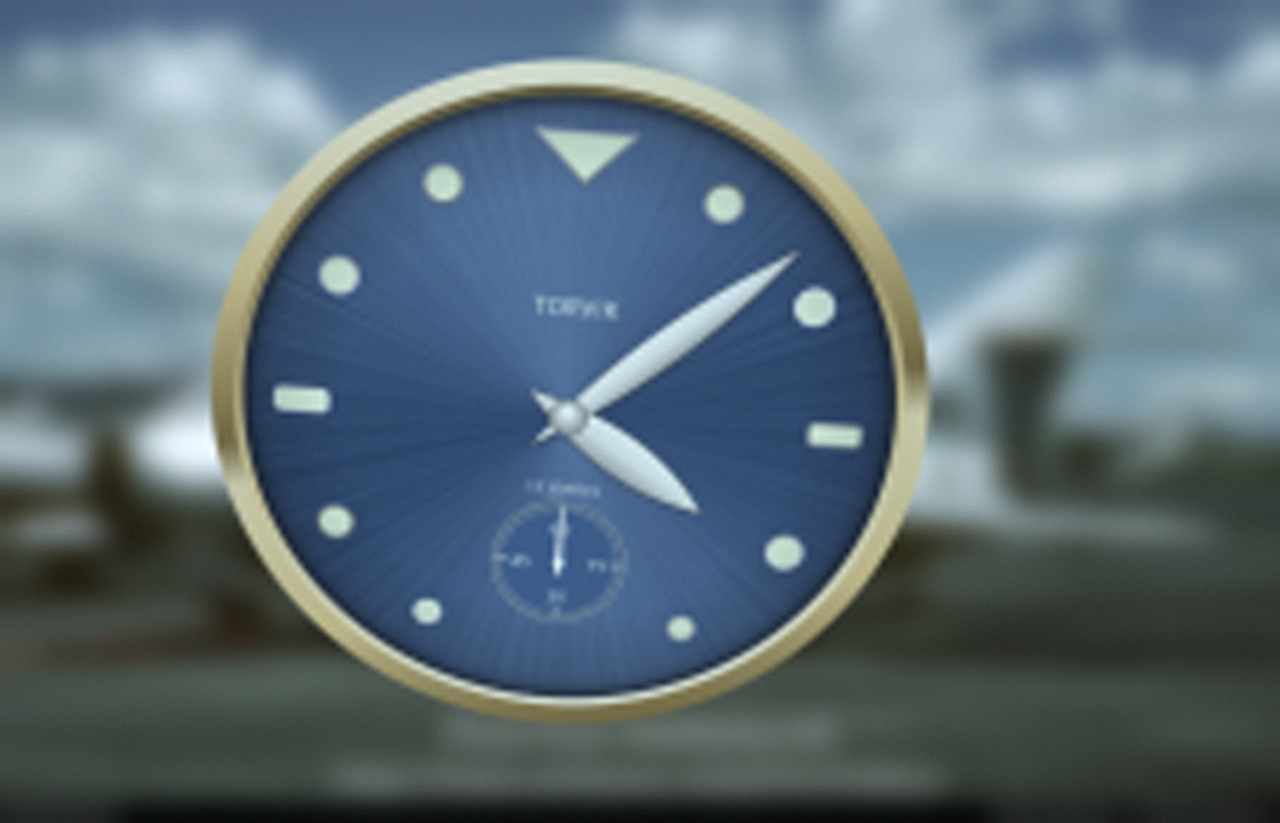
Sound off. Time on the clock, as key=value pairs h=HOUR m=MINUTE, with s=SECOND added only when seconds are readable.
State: h=4 m=8
